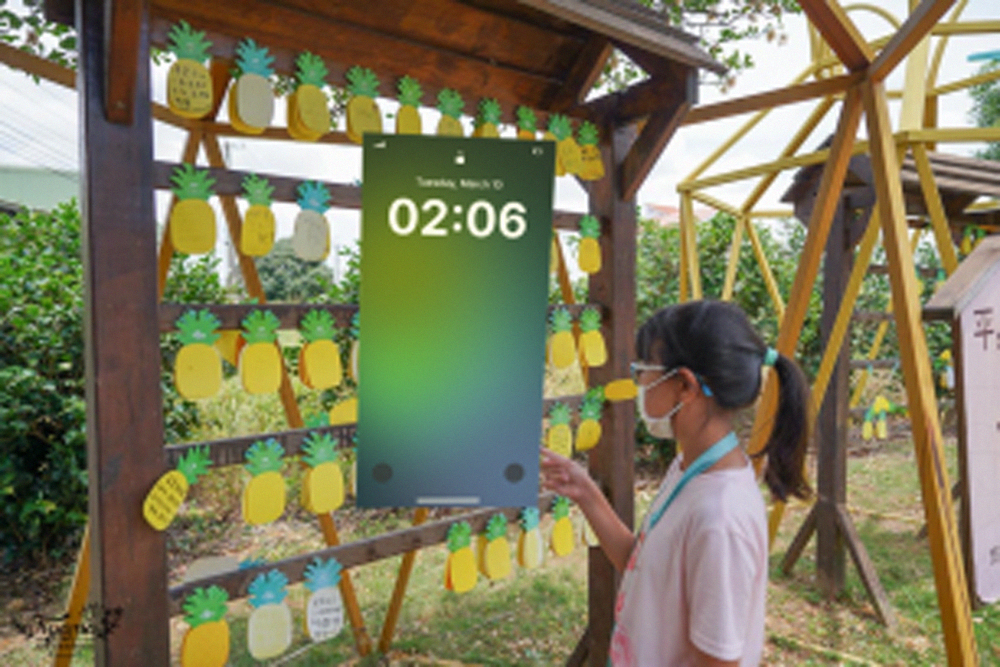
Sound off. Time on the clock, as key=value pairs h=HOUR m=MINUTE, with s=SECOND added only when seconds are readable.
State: h=2 m=6
